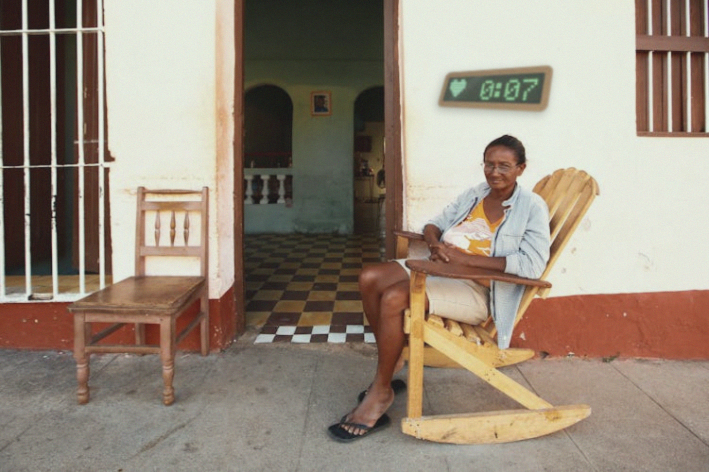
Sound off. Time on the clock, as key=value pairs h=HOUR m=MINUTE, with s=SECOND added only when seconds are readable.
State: h=0 m=7
